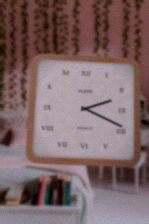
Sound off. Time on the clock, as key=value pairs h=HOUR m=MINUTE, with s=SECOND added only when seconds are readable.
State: h=2 m=19
